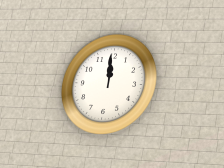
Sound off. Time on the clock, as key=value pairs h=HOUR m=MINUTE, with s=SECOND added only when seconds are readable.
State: h=11 m=59
